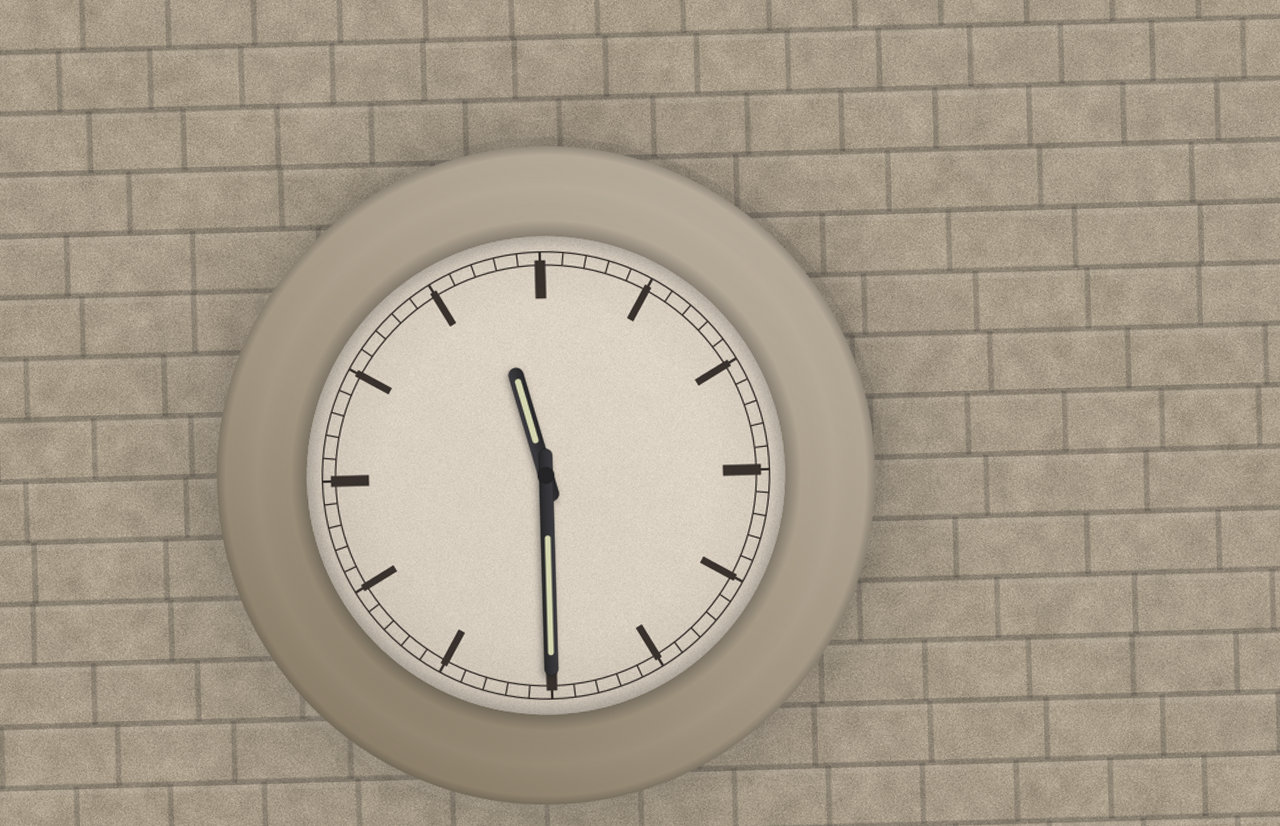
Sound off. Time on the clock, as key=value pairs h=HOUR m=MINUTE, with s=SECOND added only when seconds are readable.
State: h=11 m=30
